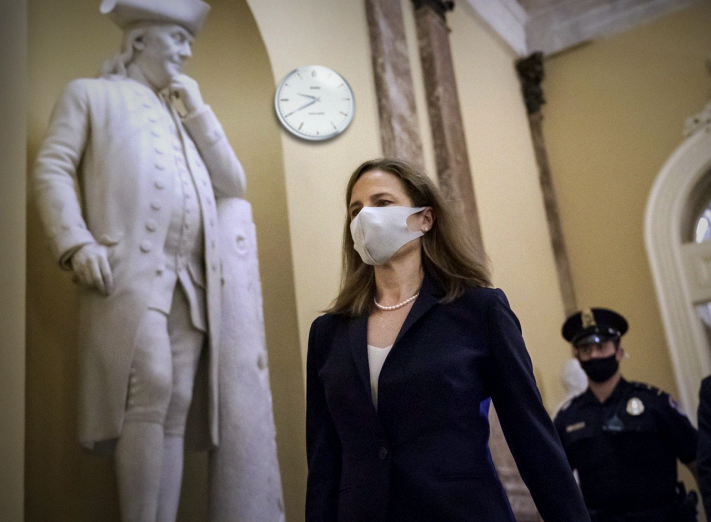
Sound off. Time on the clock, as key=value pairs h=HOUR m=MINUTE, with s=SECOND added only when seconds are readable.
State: h=9 m=40
